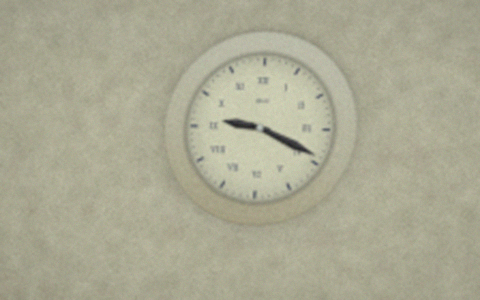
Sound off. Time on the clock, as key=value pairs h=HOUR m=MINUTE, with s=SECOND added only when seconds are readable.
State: h=9 m=19
